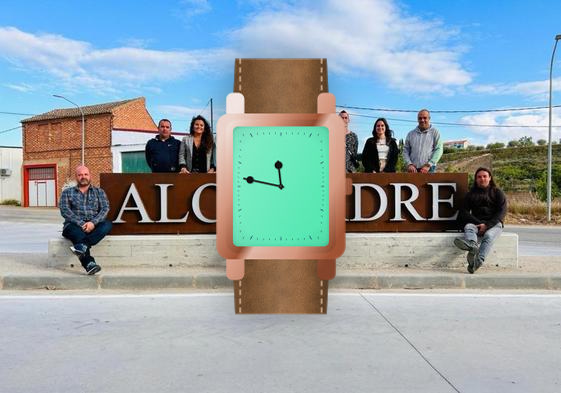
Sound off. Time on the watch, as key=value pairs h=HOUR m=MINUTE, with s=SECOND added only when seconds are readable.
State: h=11 m=47
